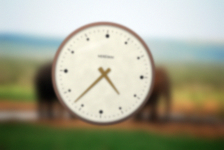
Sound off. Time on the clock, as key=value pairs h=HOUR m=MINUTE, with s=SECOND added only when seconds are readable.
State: h=4 m=37
